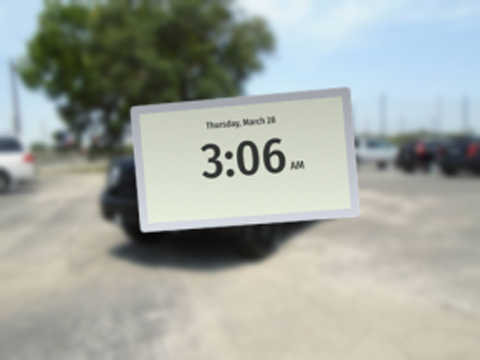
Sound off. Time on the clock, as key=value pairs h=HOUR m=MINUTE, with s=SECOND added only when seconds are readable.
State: h=3 m=6
